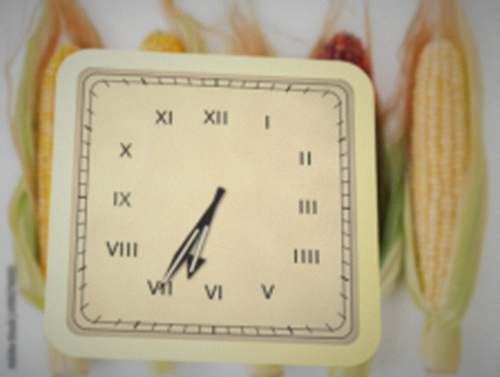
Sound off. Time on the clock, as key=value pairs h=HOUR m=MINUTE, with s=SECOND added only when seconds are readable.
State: h=6 m=35
